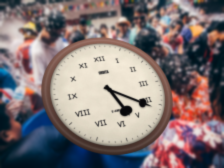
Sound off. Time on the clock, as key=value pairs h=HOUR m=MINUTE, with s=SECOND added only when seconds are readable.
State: h=5 m=21
